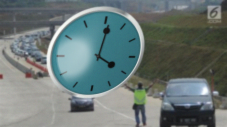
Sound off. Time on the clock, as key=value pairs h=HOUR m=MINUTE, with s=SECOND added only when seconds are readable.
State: h=4 m=1
